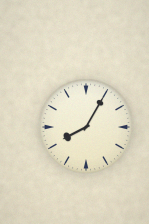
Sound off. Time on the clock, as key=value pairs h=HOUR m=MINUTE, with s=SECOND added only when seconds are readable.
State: h=8 m=5
